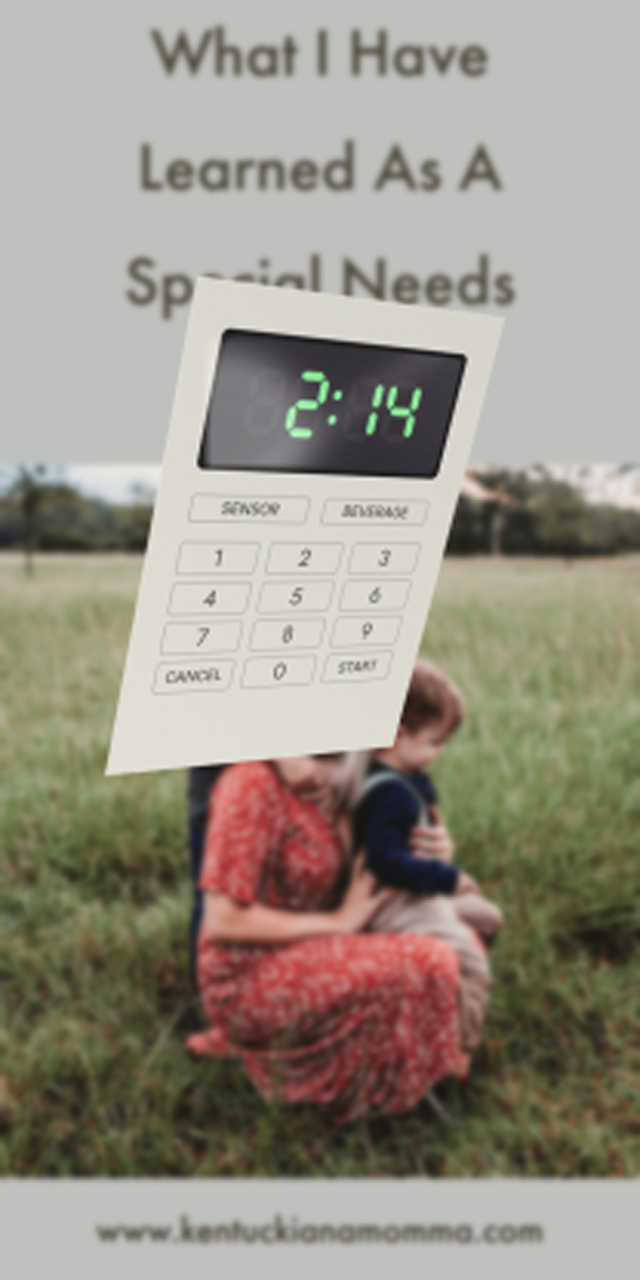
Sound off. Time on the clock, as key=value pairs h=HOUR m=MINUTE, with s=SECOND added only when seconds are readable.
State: h=2 m=14
